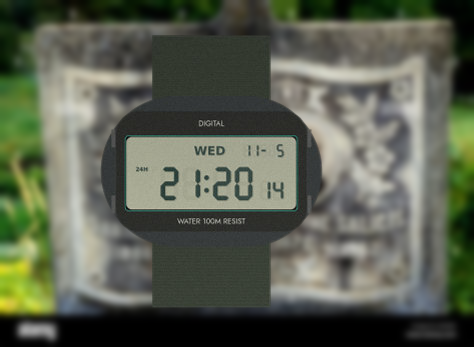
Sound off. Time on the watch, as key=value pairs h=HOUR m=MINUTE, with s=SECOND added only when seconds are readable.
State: h=21 m=20 s=14
